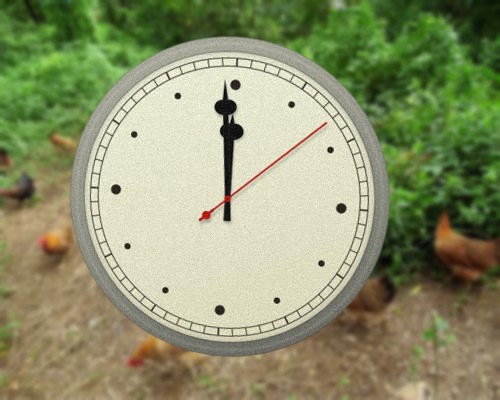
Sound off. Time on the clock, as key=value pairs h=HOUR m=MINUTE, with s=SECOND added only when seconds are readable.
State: h=11 m=59 s=8
